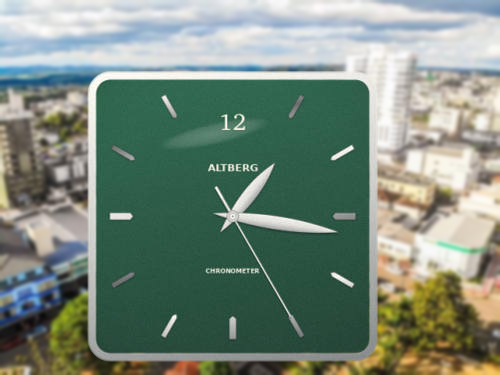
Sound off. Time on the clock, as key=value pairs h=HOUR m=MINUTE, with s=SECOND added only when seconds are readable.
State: h=1 m=16 s=25
